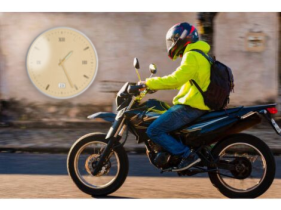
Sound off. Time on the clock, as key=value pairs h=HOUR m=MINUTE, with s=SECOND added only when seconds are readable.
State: h=1 m=26
